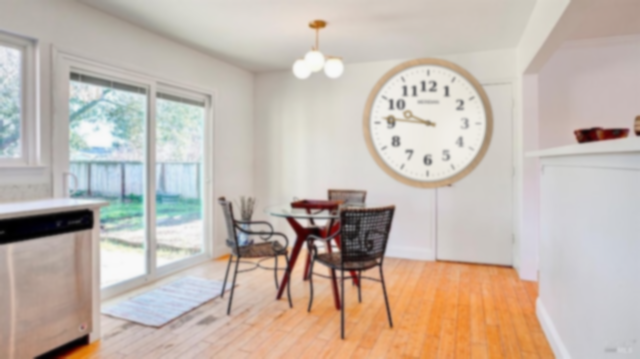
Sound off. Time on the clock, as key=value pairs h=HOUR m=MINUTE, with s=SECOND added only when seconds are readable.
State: h=9 m=46
